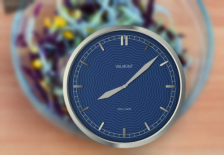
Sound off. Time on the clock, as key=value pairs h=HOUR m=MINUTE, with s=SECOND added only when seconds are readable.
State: h=8 m=8
